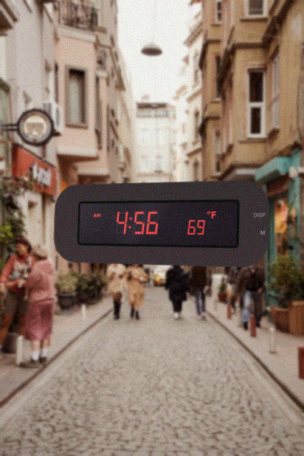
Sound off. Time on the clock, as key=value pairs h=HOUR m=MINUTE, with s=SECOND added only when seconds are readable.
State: h=4 m=56
